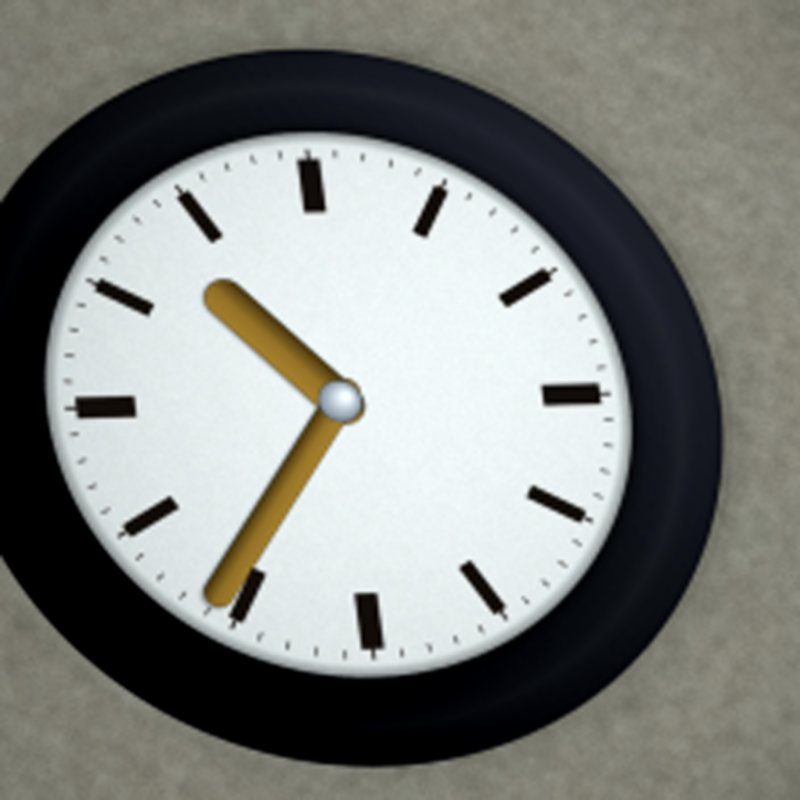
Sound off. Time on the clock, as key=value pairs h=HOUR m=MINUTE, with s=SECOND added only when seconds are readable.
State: h=10 m=36
